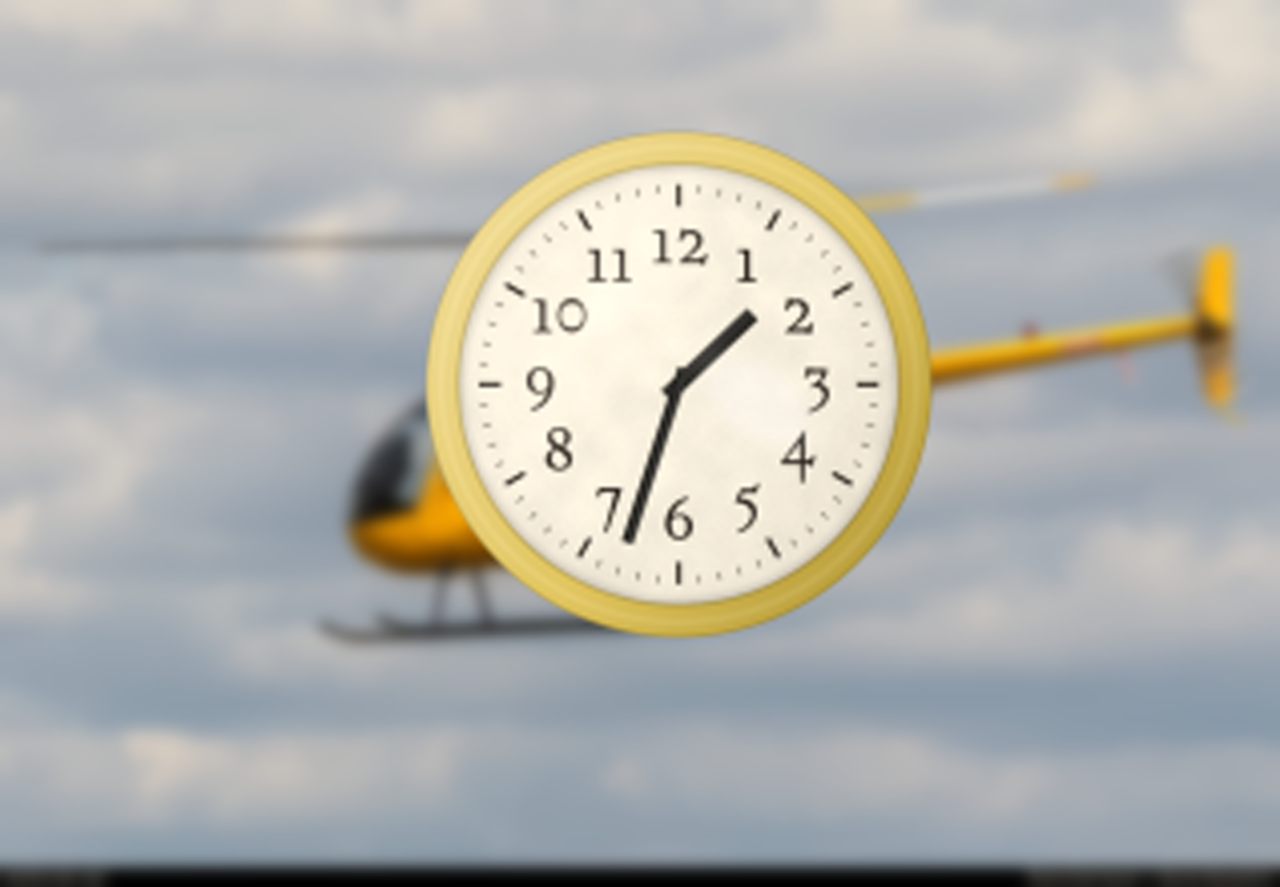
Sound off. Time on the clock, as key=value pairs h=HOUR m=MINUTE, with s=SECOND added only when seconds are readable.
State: h=1 m=33
